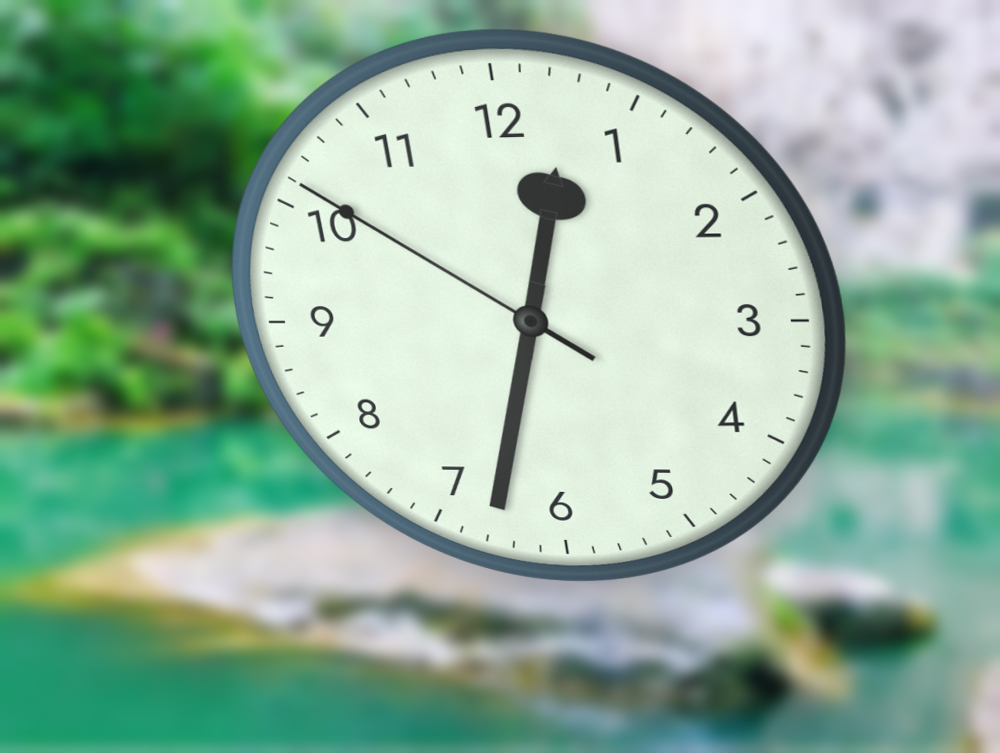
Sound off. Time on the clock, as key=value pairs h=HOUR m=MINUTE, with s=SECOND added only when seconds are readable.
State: h=12 m=32 s=51
